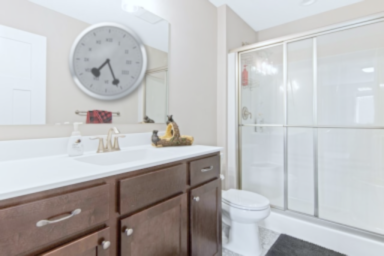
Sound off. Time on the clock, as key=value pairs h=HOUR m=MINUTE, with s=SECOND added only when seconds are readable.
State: h=7 m=26
